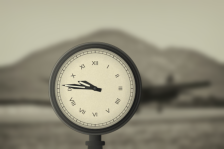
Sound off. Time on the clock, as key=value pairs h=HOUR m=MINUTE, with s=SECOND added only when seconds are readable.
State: h=9 m=46
